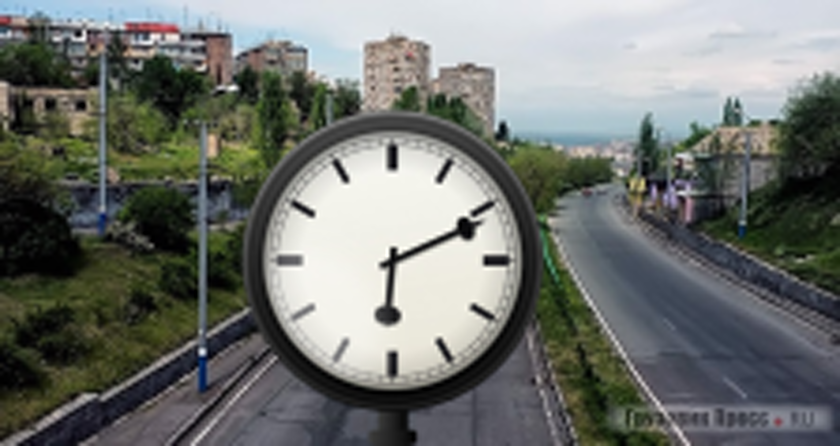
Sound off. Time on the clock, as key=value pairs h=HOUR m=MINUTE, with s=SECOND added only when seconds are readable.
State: h=6 m=11
